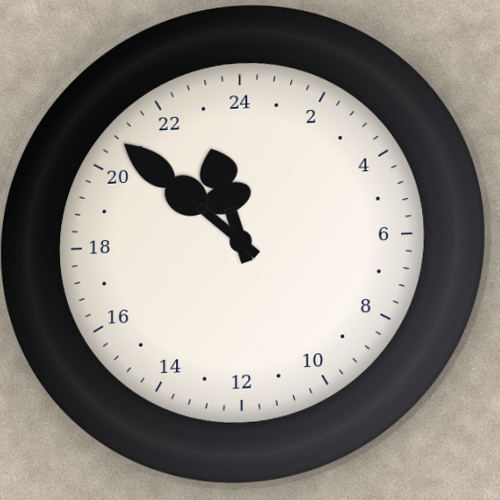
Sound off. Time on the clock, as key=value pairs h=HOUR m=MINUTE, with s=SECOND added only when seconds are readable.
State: h=22 m=52
